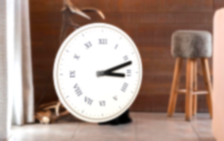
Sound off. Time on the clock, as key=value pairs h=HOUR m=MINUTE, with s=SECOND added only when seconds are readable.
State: h=3 m=12
